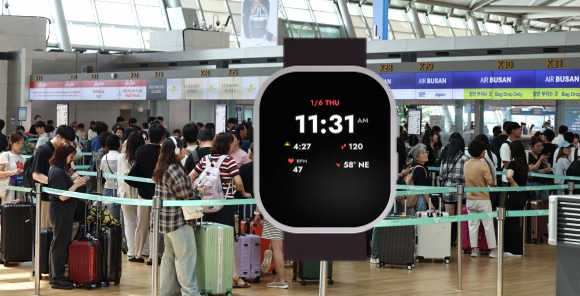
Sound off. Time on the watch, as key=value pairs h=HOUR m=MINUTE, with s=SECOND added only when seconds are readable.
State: h=11 m=31
